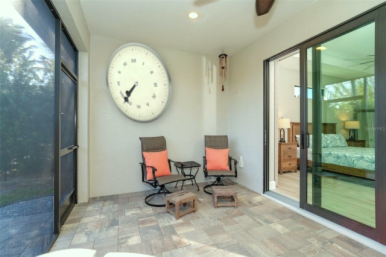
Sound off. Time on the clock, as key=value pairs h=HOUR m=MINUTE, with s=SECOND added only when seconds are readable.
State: h=7 m=37
